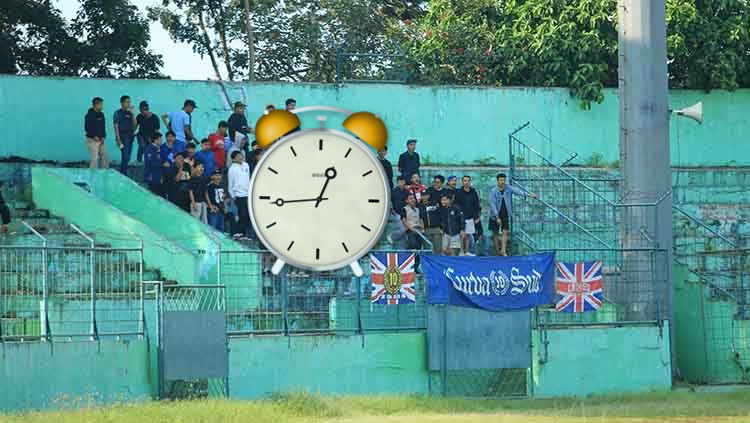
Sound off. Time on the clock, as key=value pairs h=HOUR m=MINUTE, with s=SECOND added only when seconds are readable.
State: h=12 m=44
